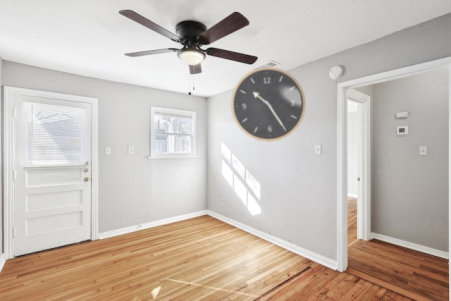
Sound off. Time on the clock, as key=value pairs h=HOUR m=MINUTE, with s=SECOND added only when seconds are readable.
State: h=10 m=25
